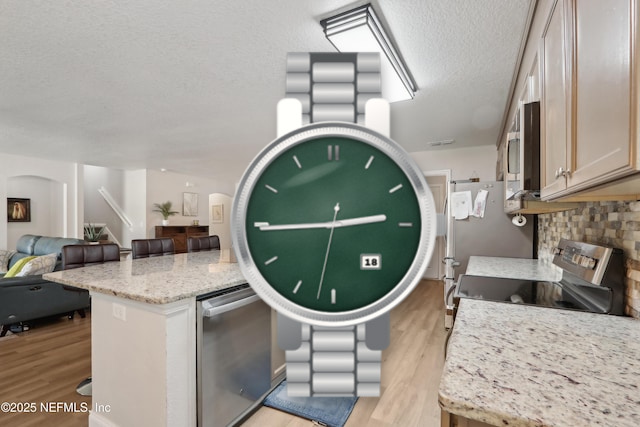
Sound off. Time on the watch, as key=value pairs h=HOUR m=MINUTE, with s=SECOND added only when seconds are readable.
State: h=2 m=44 s=32
